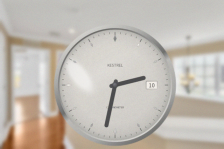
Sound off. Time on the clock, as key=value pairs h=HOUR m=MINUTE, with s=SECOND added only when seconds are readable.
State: h=2 m=32
